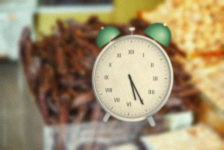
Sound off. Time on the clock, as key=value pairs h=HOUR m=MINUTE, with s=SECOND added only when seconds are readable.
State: h=5 m=25
